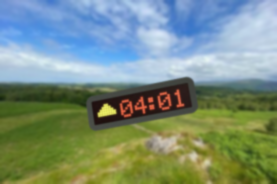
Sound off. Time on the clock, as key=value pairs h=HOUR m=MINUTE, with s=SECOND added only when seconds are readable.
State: h=4 m=1
